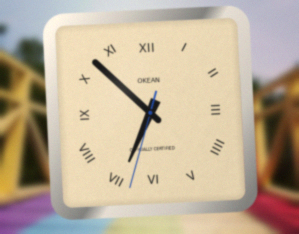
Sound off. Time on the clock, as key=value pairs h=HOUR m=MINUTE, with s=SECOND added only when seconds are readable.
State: h=6 m=52 s=33
